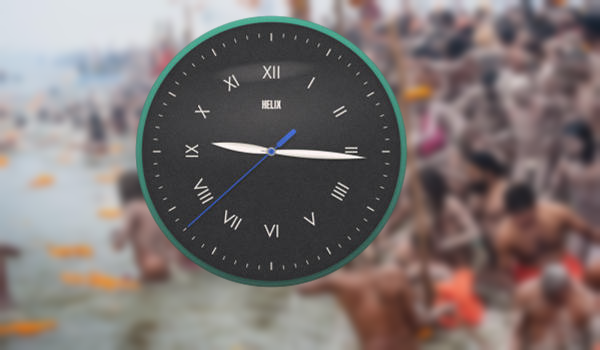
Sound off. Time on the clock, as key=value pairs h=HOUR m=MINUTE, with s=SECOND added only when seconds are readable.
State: h=9 m=15 s=38
